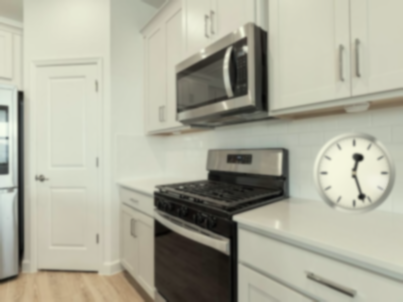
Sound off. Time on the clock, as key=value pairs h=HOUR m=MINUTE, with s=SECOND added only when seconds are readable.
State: h=12 m=27
